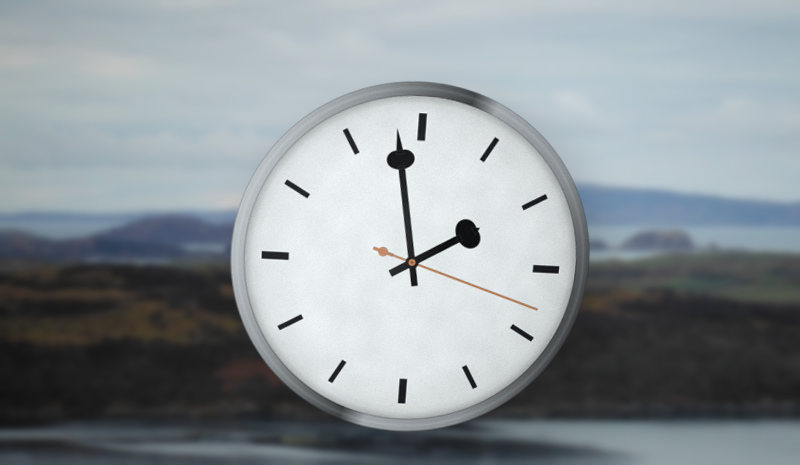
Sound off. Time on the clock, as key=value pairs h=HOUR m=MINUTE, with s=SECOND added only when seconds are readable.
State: h=1 m=58 s=18
